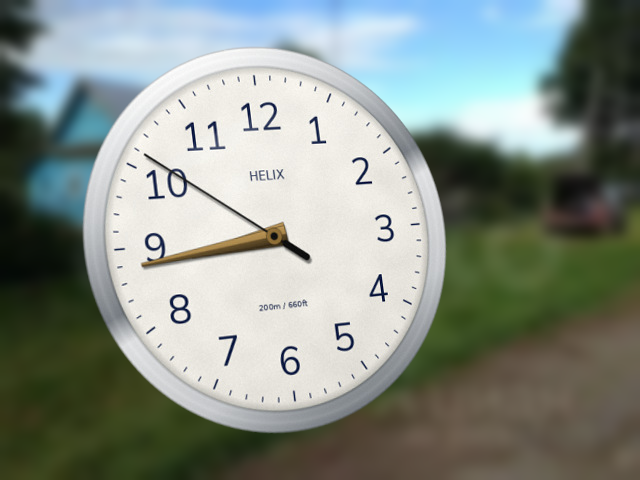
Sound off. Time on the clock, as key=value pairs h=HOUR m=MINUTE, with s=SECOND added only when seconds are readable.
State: h=8 m=43 s=51
